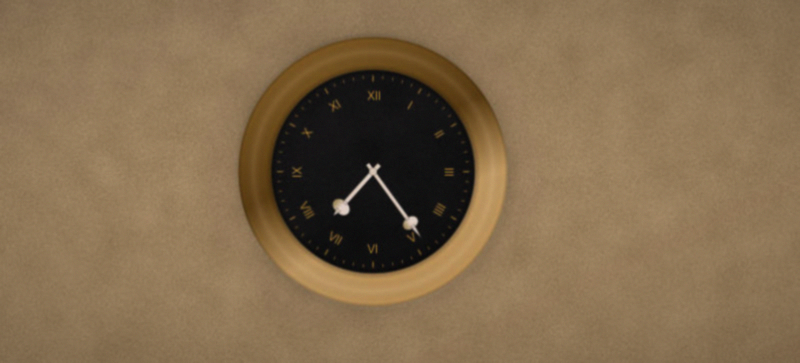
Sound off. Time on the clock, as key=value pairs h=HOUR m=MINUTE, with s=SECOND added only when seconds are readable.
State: h=7 m=24
